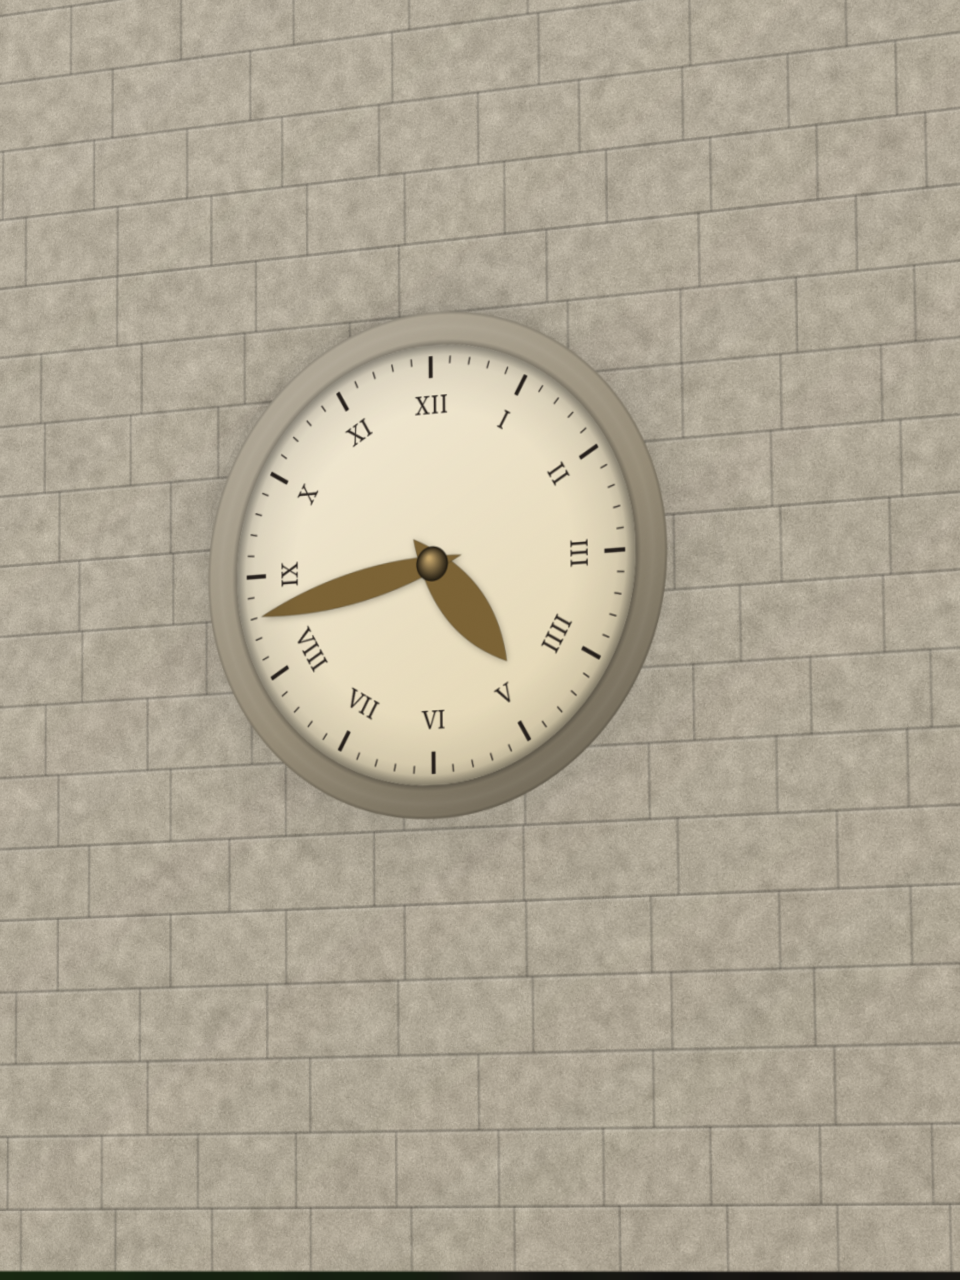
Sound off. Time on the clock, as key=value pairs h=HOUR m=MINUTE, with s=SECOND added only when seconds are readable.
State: h=4 m=43
